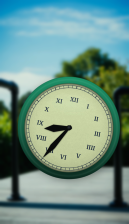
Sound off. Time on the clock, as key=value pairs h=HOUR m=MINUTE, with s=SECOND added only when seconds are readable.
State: h=8 m=35
